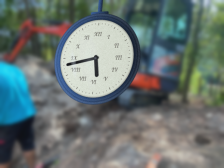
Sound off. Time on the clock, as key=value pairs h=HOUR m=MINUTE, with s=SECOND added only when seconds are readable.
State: h=5 m=43
